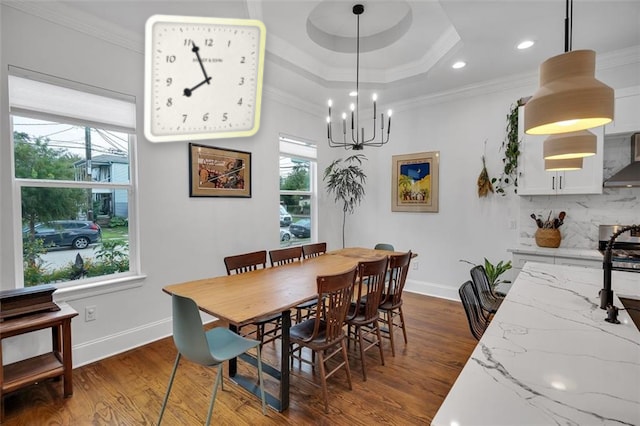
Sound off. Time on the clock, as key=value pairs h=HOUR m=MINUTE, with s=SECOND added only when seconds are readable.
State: h=7 m=56
